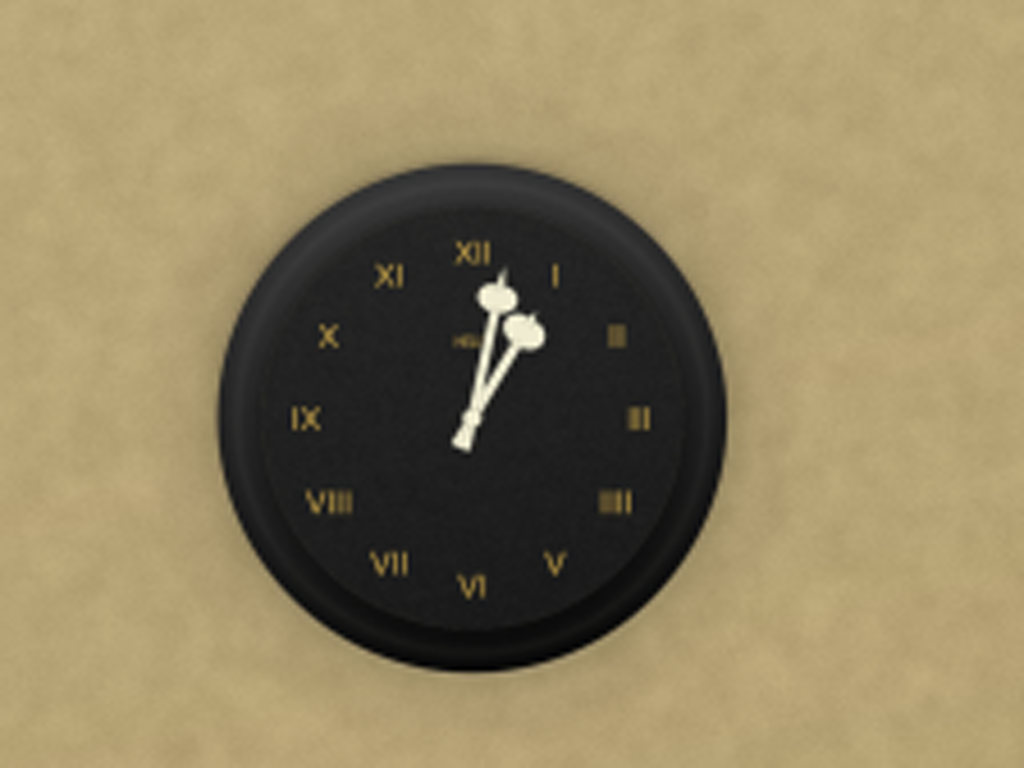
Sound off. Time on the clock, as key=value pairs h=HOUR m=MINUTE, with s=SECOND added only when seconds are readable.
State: h=1 m=2
